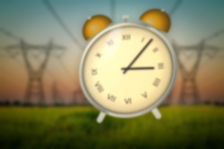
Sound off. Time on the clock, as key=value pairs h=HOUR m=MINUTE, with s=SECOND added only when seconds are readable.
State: h=3 m=7
